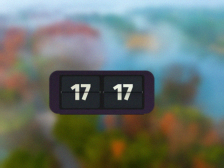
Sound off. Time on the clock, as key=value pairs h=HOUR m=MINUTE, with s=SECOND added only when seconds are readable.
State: h=17 m=17
